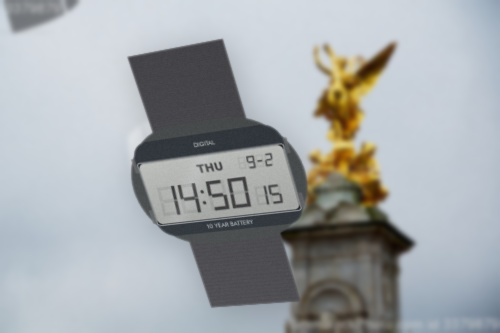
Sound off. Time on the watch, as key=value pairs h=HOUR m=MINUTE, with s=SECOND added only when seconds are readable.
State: h=14 m=50 s=15
